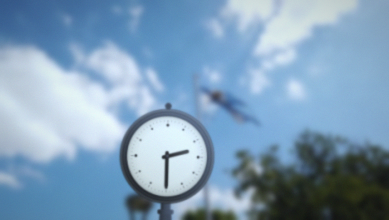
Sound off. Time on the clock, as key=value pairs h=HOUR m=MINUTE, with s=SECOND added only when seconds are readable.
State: h=2 m=30
